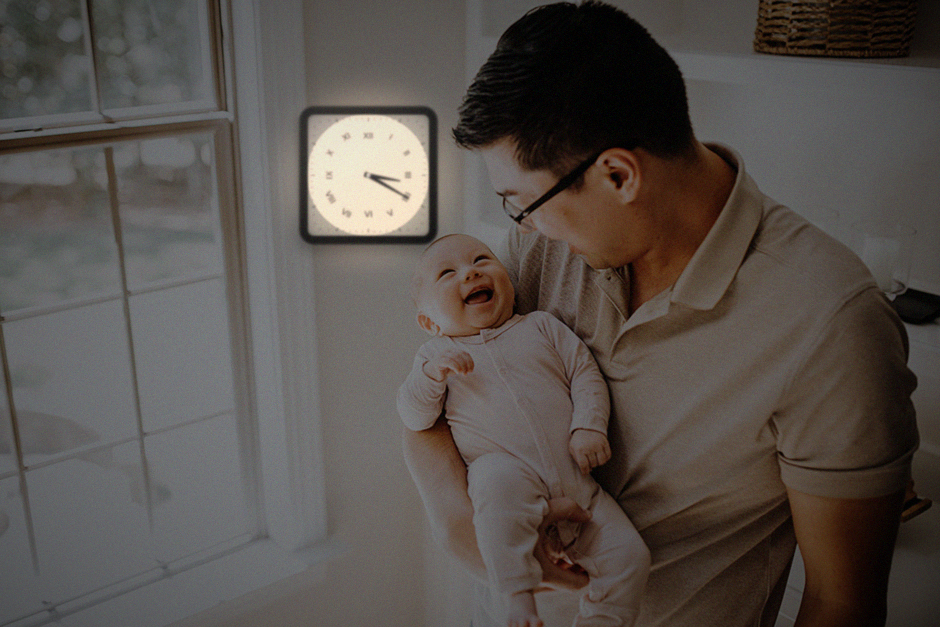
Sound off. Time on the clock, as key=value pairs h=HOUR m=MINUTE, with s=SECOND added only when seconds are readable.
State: h=3 m=20
